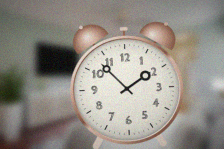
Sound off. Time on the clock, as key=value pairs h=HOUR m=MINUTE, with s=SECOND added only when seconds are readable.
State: h=1 m=53
